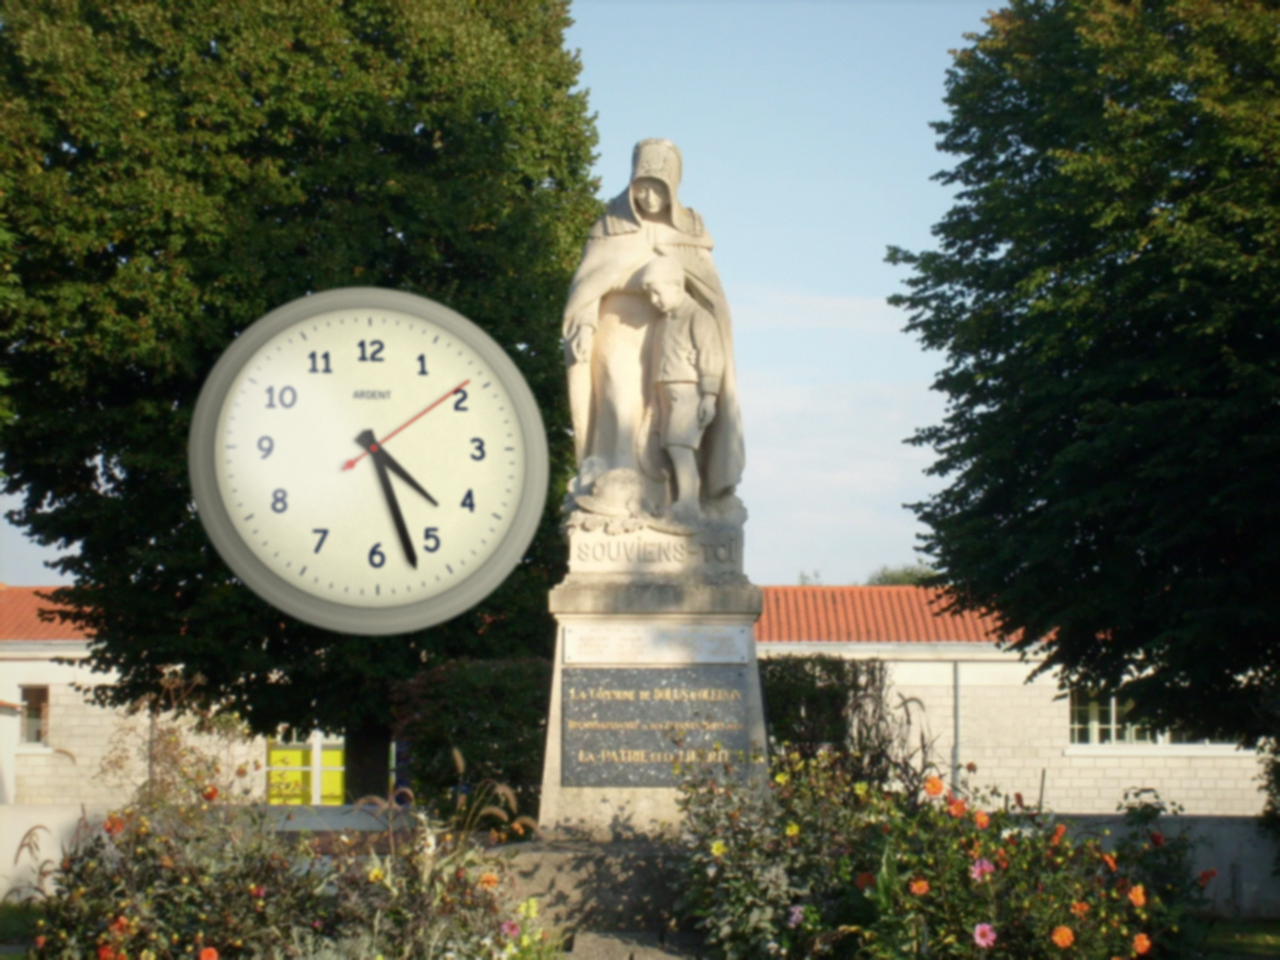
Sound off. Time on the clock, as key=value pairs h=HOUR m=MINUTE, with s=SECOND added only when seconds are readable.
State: h=4 m=27 s=9
